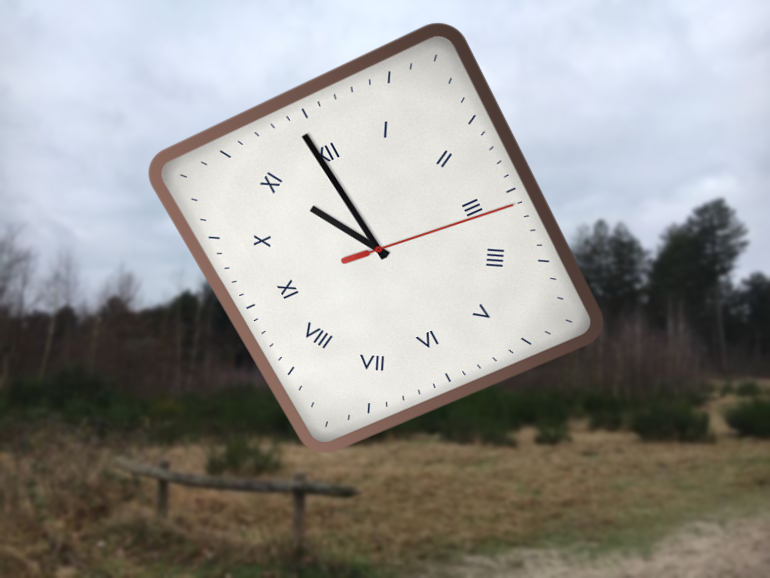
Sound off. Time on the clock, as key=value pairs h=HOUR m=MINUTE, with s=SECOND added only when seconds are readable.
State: h=10 m=59 s=16
